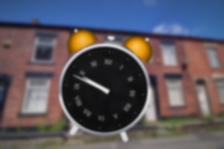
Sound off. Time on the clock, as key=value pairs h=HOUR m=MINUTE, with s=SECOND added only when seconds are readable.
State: h=9 m=48
